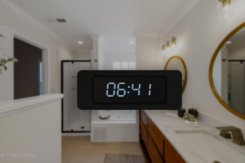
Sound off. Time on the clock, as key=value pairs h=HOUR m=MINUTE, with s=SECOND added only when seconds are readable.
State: h=6 m=41
